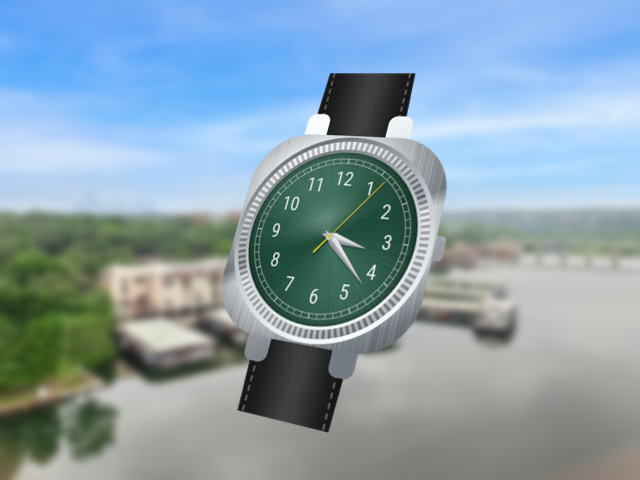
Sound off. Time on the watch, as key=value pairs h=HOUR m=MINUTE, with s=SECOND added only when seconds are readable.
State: h=3 m=22 s=6
